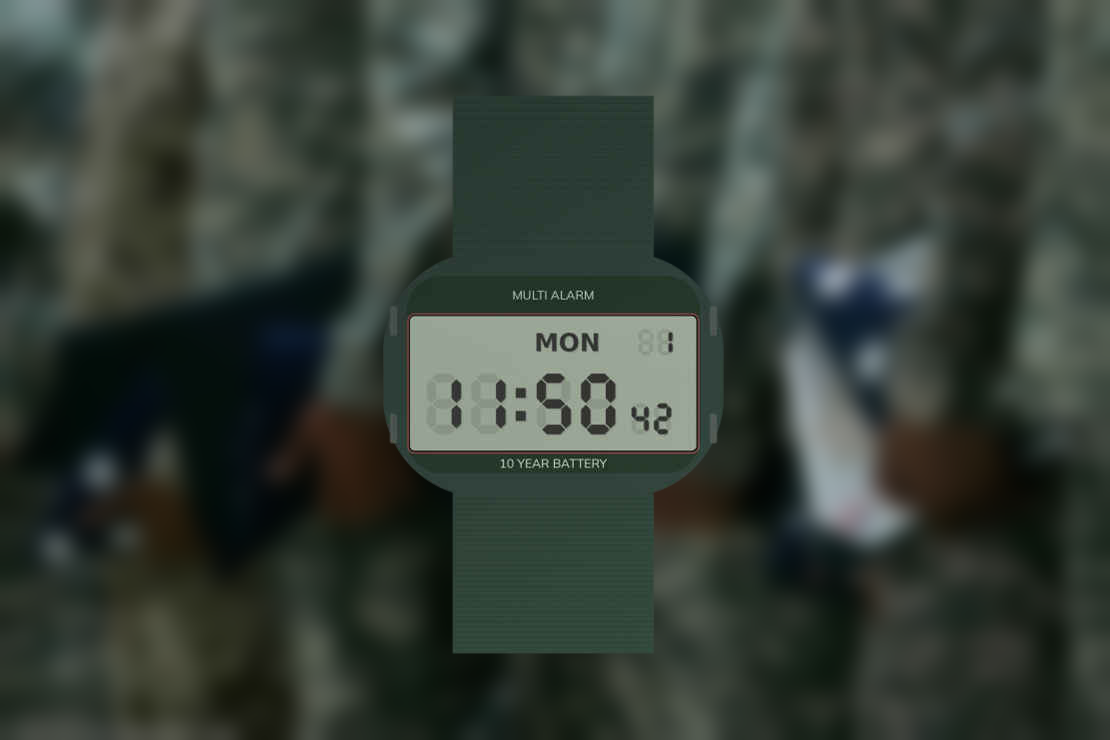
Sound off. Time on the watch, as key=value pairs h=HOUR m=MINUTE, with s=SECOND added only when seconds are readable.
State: h=11 m=50 s=42
